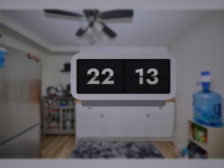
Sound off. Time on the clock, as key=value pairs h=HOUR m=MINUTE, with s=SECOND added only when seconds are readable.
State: h=22 m=13
